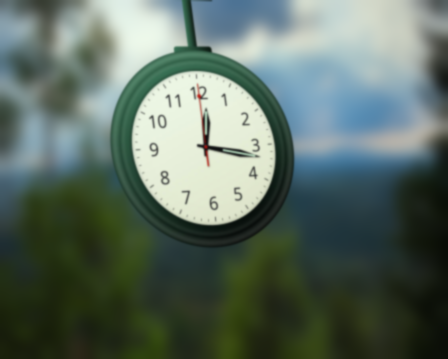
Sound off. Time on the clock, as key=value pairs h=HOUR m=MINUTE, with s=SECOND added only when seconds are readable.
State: h=12 m=17 s=0
